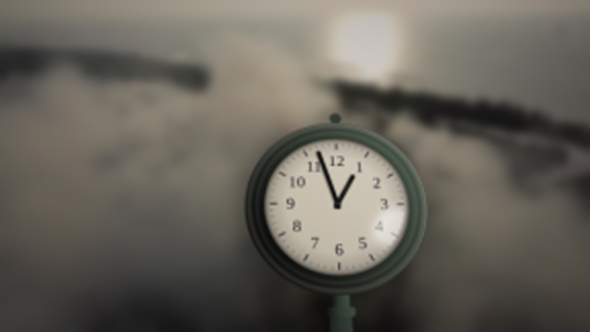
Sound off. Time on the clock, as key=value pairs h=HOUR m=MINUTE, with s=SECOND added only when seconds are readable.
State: h=12 m=57
